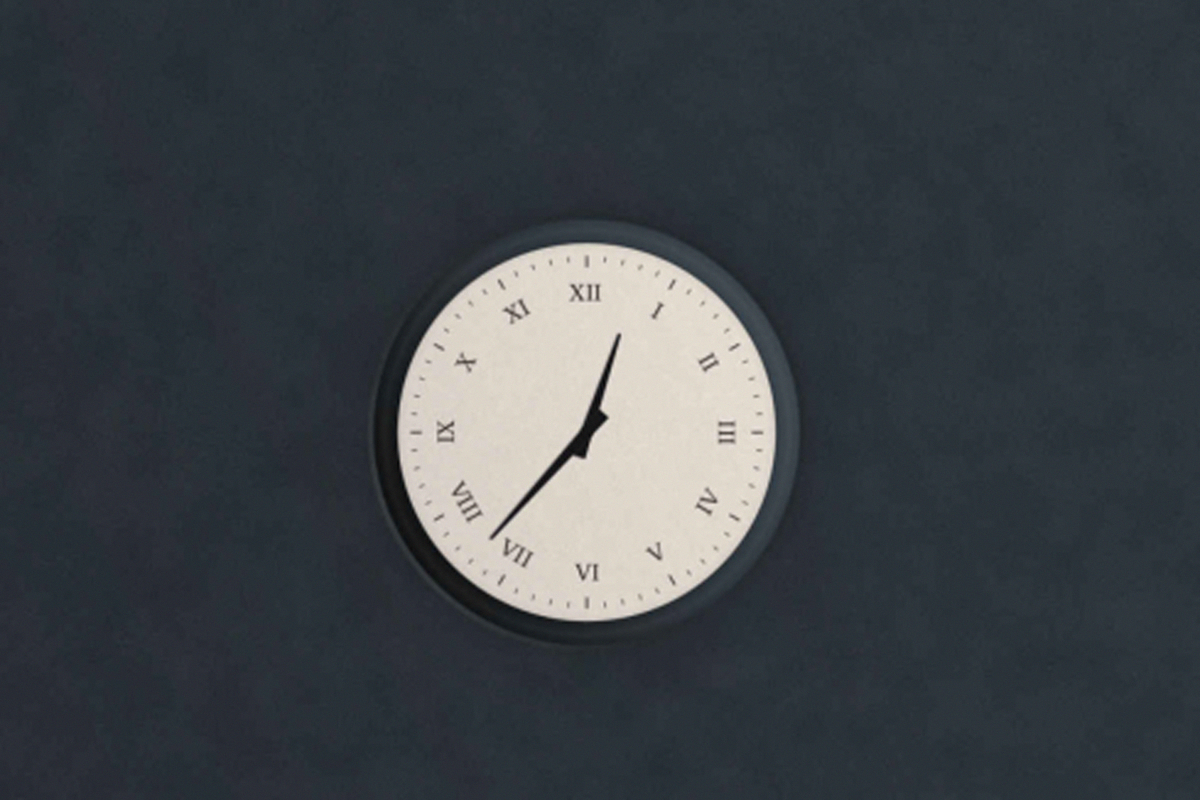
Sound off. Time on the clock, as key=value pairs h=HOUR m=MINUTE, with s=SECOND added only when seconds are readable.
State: h=12 m=37
